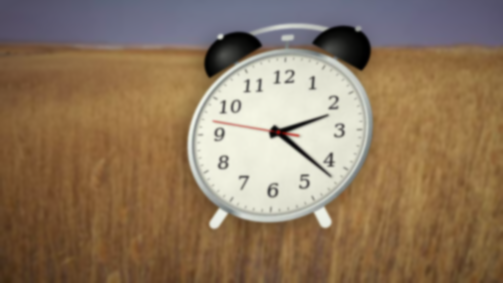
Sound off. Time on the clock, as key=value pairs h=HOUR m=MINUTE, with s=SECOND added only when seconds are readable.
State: h=2 m=21 s=47
